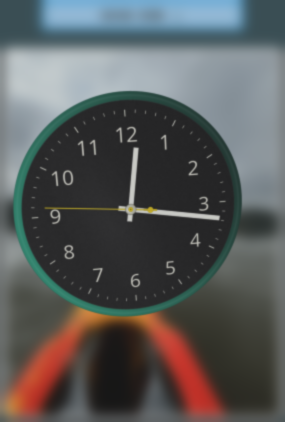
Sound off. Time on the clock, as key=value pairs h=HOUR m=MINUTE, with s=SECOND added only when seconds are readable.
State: h=12 m=16 s=46
